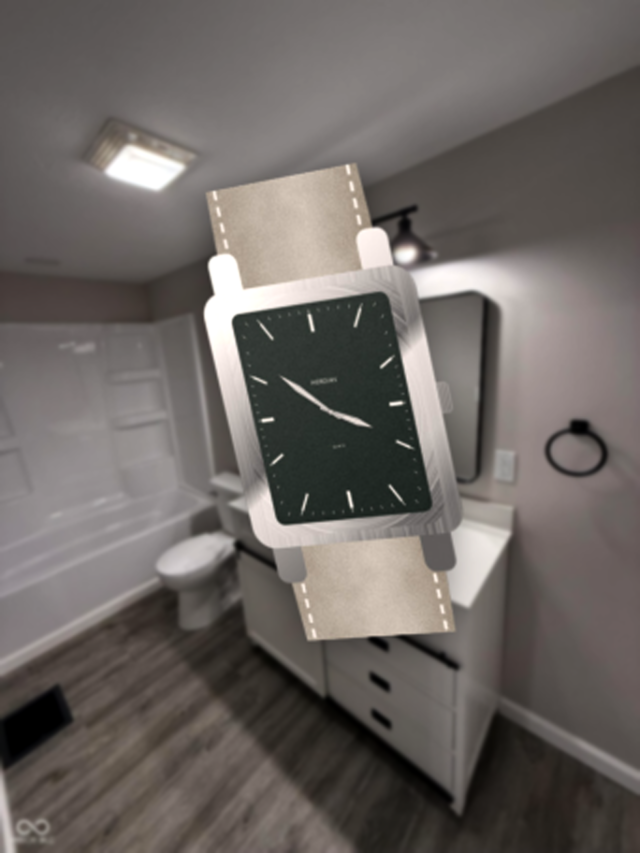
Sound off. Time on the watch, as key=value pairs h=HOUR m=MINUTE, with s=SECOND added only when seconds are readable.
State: h=3 m=52
